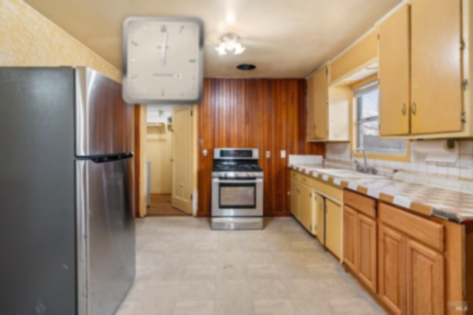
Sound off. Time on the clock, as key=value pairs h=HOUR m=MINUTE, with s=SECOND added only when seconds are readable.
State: h=12 m=1
